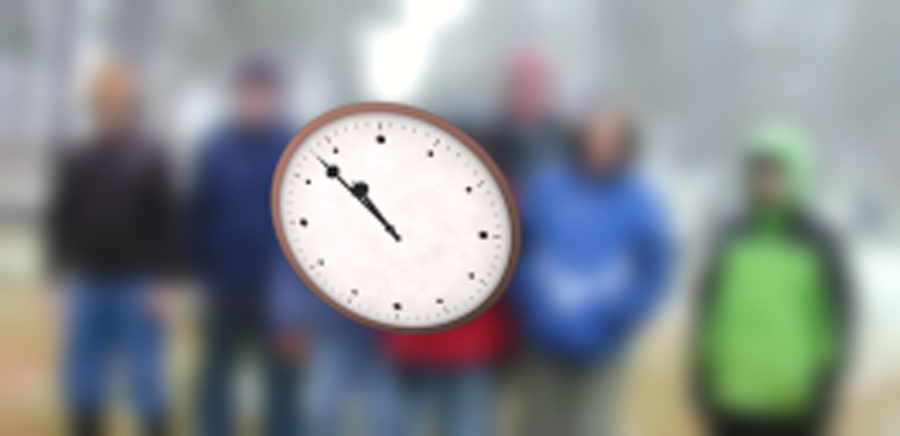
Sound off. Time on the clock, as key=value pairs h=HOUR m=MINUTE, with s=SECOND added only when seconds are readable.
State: h=10 m=53
